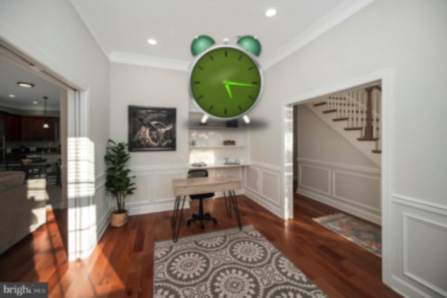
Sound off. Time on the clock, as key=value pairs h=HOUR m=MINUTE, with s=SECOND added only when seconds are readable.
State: h=5 m=16
